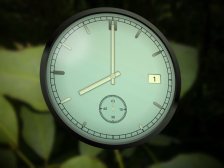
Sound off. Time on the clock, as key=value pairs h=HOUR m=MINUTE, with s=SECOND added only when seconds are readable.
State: h=8 m=0
